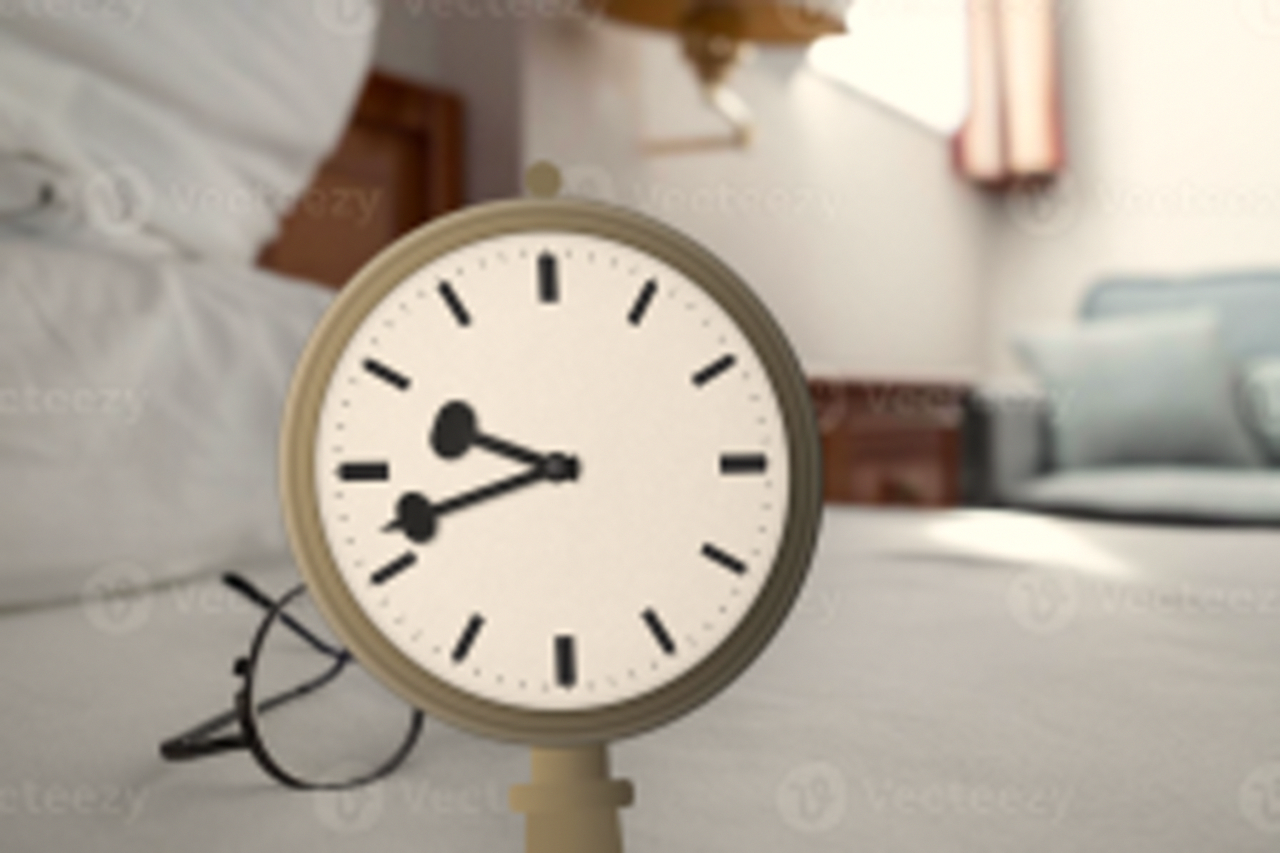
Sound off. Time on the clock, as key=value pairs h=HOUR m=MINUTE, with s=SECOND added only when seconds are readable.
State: h=9 m=42
